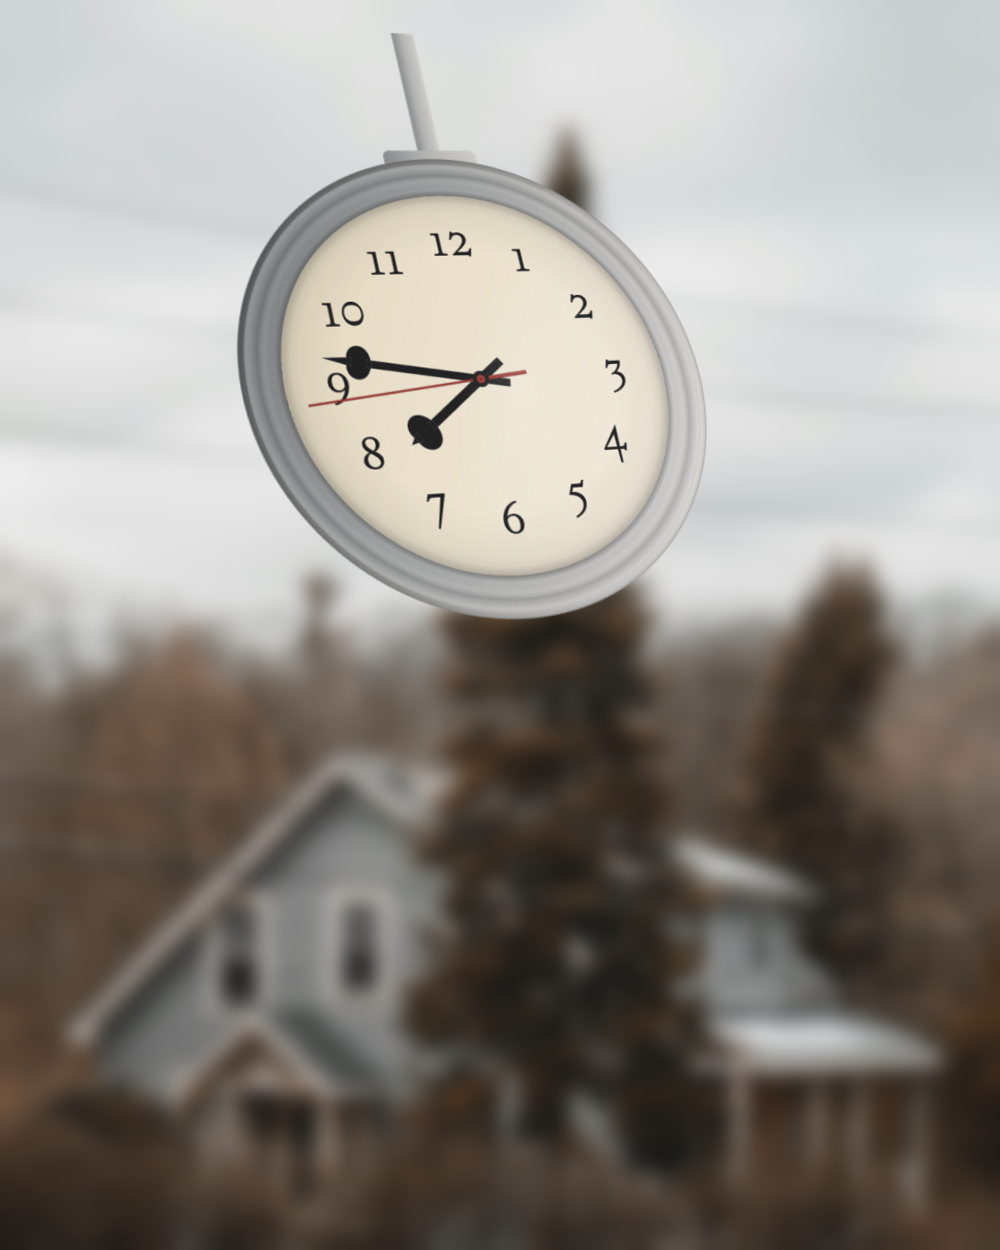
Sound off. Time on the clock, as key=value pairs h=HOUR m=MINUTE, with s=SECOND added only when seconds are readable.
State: h=7 m=46 s=44
